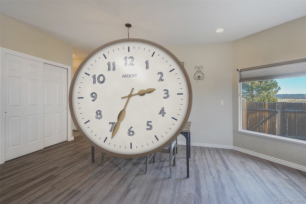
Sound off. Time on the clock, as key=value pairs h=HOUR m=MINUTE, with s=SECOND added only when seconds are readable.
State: h=2 m=34
